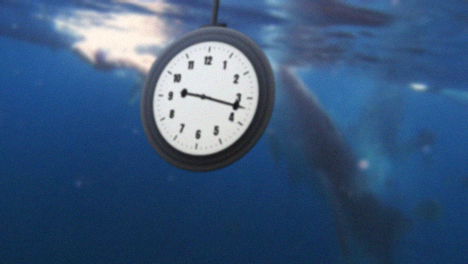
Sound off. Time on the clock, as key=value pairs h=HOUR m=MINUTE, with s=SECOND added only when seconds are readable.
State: h=9 m=17
